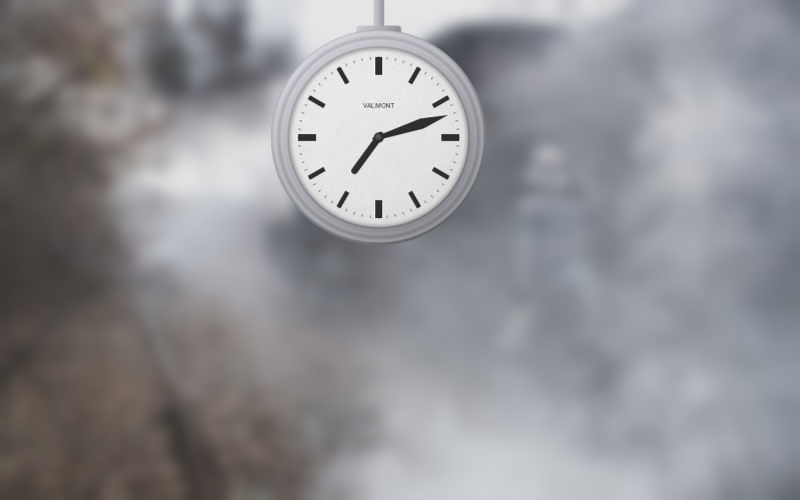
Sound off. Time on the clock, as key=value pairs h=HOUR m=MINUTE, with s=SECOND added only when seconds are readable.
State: h=7 m=12
